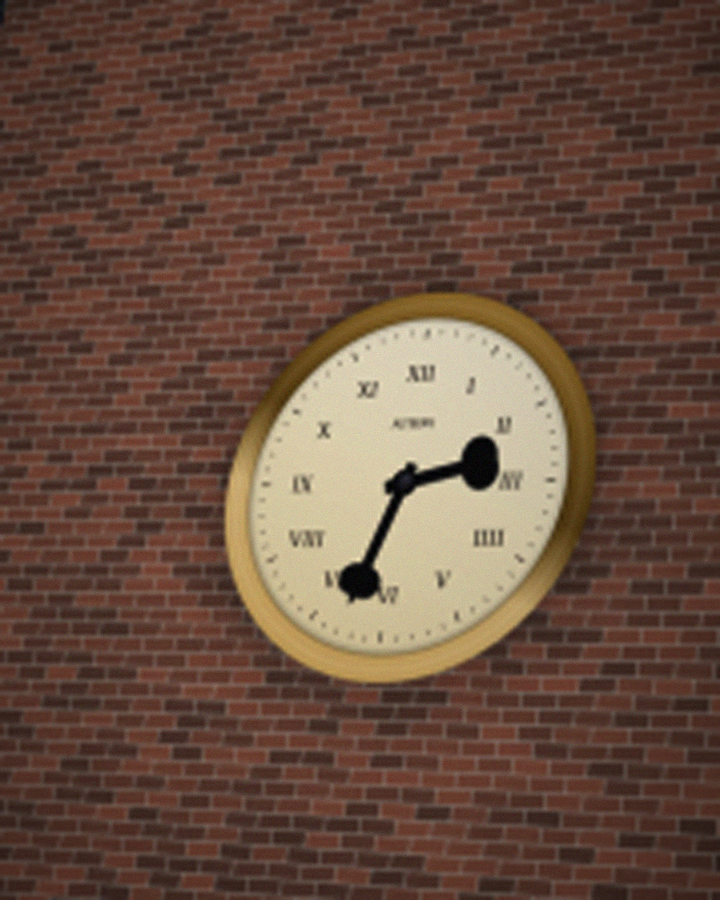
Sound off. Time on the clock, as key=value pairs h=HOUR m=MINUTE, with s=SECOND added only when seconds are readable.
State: h=2 m=33
